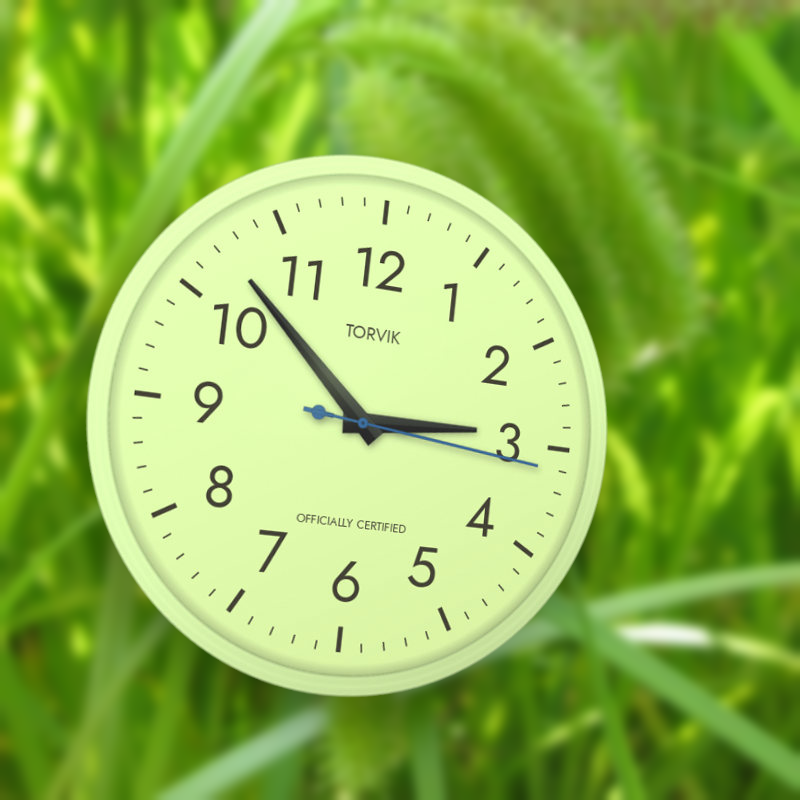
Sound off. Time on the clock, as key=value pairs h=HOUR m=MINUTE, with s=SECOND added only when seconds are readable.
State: h=2 m=52 s=16
